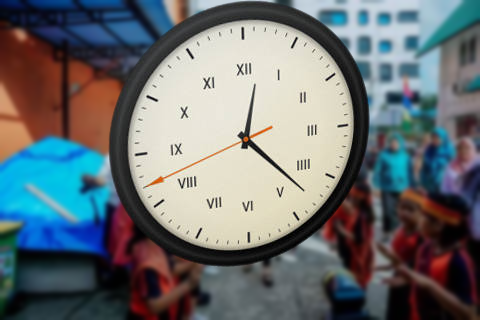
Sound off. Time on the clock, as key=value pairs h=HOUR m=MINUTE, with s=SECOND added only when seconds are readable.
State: h=12 m=22 s=42
